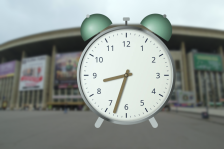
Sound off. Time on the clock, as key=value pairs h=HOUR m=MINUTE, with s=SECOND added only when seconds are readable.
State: h=8 m=33
